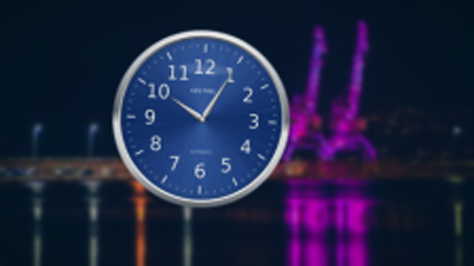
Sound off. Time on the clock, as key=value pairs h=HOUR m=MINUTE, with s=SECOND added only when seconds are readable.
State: h=10 m=5
